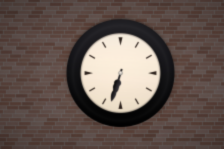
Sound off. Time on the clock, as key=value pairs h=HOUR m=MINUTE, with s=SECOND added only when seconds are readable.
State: h=6 m=33
